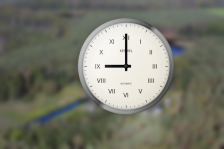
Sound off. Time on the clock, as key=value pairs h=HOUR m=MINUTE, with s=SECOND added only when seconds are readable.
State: h=9 m=0
